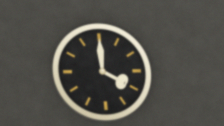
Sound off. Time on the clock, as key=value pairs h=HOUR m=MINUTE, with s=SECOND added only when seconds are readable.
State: h=4 m=0
